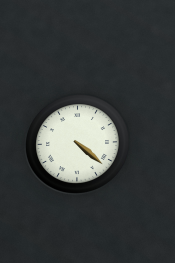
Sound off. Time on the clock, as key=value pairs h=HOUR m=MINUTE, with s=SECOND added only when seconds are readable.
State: h=4 m=22
